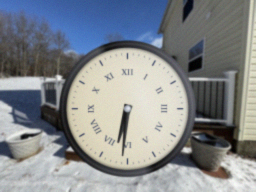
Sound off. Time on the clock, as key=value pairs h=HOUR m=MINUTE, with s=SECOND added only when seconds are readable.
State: h=6 m=31
